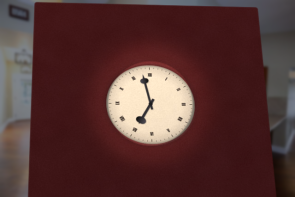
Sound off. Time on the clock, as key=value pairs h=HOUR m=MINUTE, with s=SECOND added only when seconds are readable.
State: h=6 m=58
